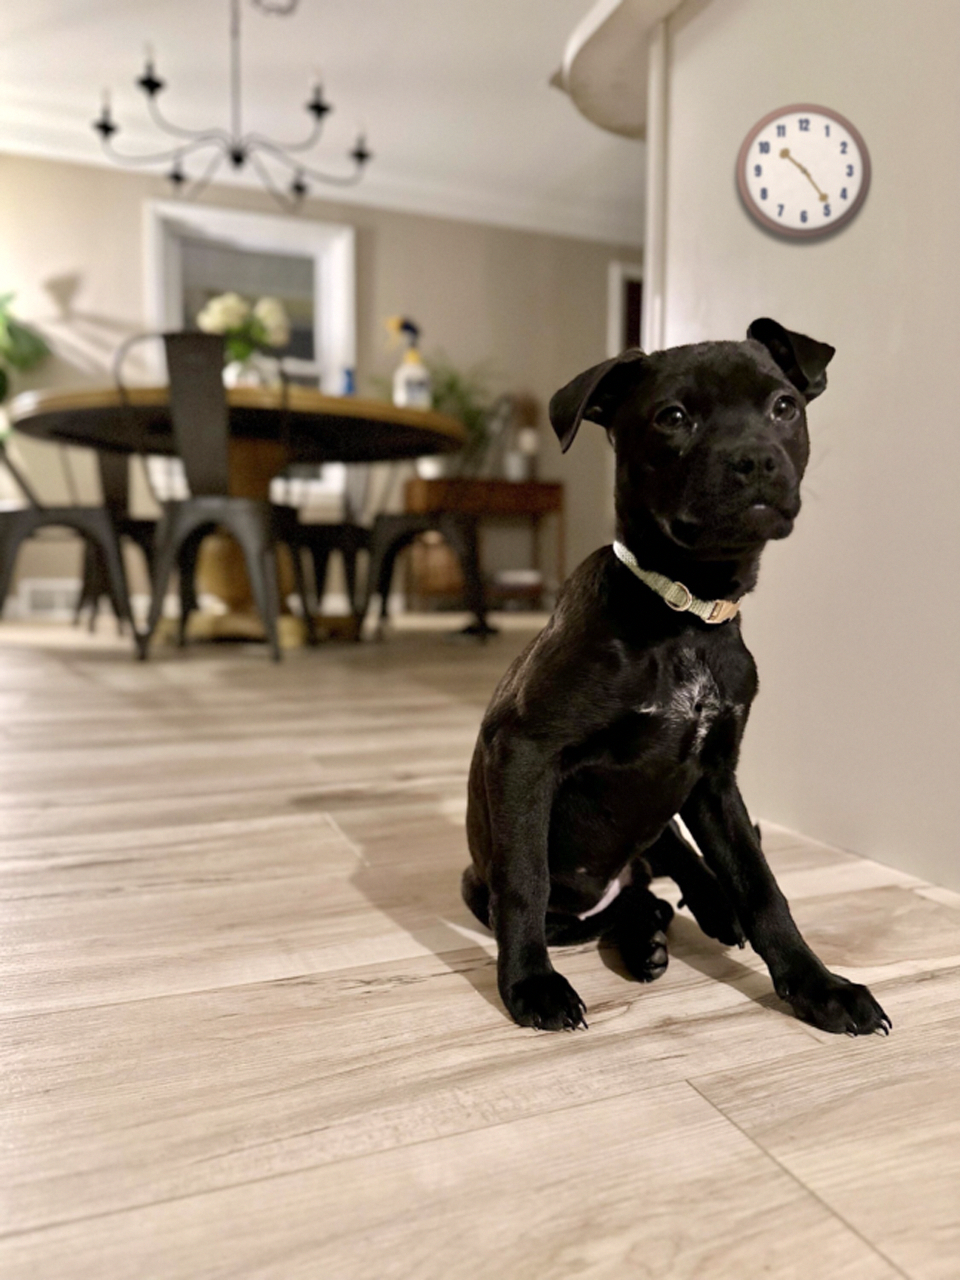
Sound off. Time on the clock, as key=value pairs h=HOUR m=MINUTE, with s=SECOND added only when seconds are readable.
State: h=10 m=24
